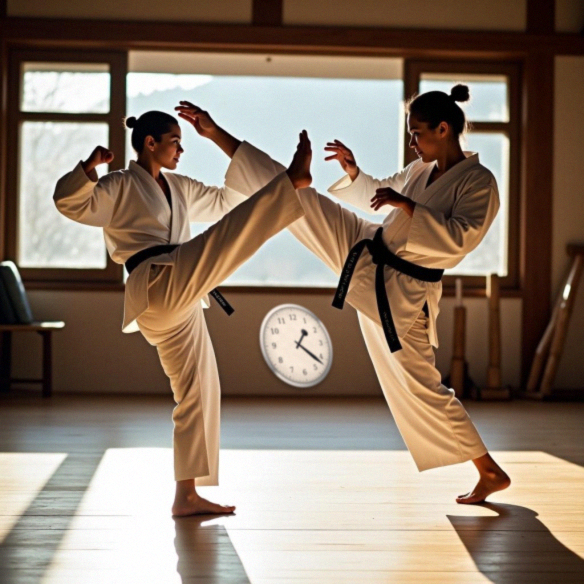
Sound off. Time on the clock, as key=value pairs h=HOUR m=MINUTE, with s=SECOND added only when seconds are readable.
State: h=1 m=22
